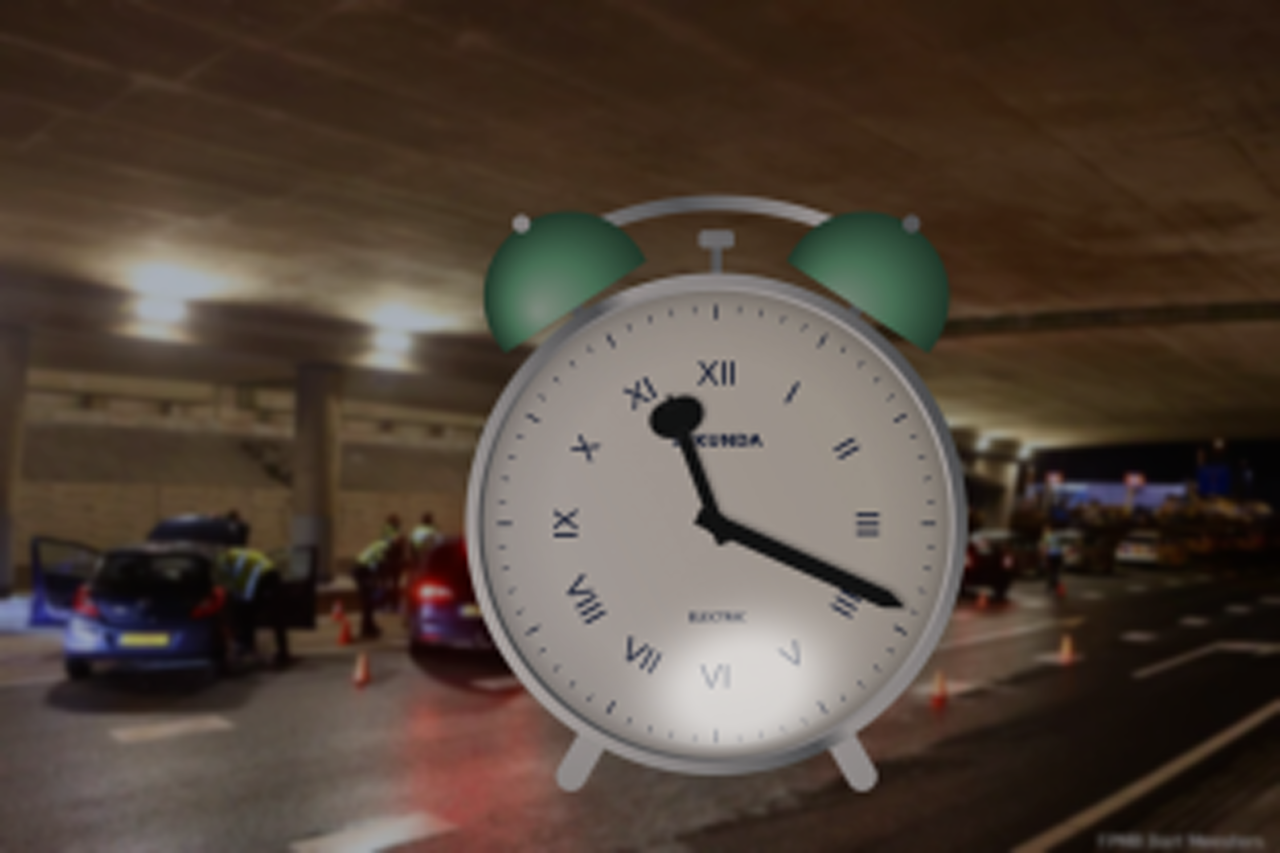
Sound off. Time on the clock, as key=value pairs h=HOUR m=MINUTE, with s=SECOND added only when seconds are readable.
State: h=11 m=19
